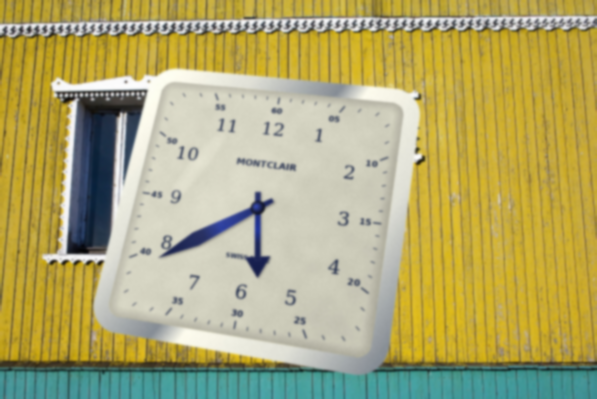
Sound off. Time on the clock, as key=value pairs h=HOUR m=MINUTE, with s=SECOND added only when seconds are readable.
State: h=5 m=39
